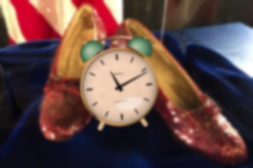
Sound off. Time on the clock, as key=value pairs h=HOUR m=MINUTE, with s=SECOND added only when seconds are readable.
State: h=11 m=11
